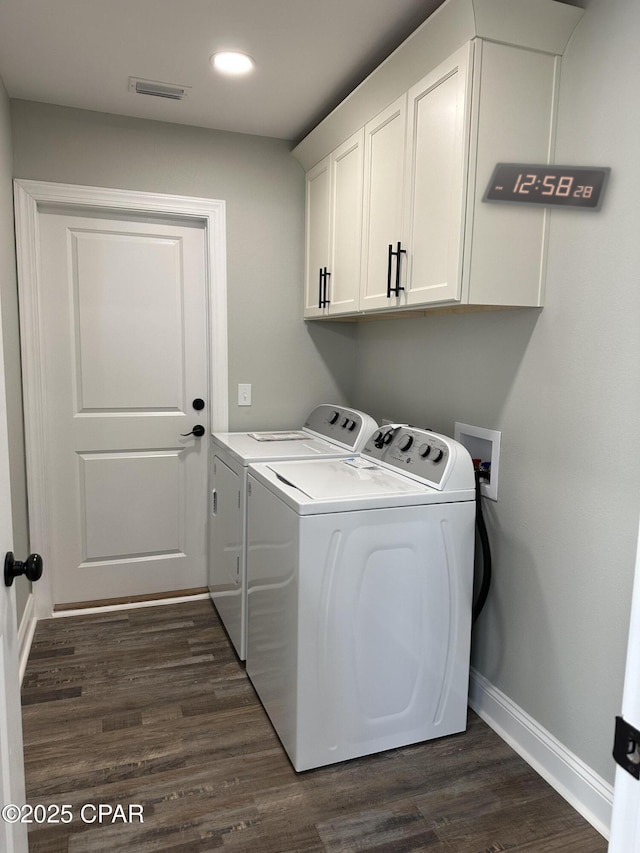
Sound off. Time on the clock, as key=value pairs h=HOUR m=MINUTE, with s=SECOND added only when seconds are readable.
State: h=12 m=58 s=28
